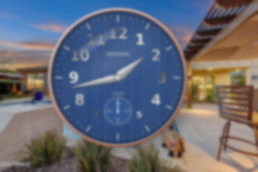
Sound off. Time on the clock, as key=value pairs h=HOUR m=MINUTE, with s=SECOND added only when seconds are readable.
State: h=1 m=43
